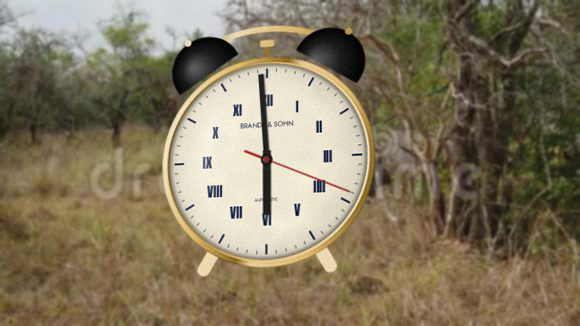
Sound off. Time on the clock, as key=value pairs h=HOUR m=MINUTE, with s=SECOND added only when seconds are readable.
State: h=5 m=59 s=19
